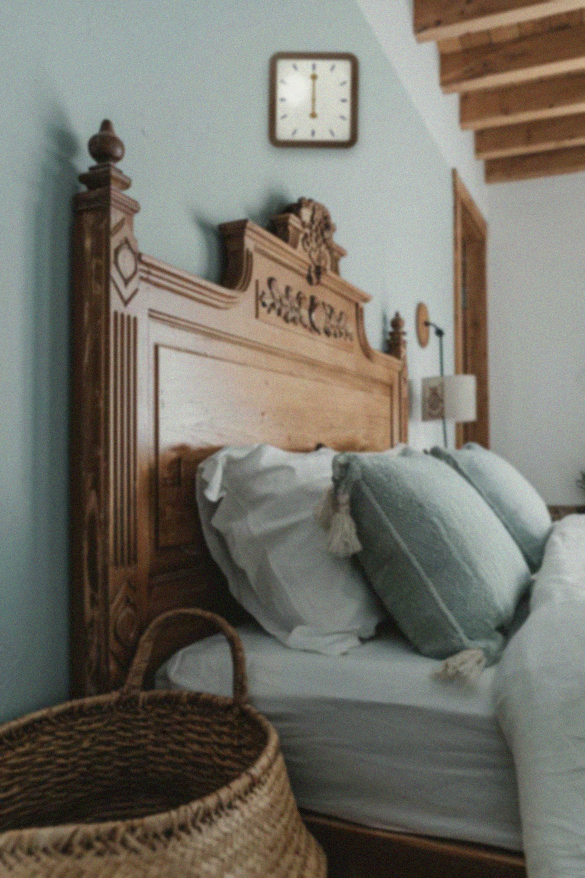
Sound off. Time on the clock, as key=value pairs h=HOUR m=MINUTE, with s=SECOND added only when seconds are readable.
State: h=6 m=0
